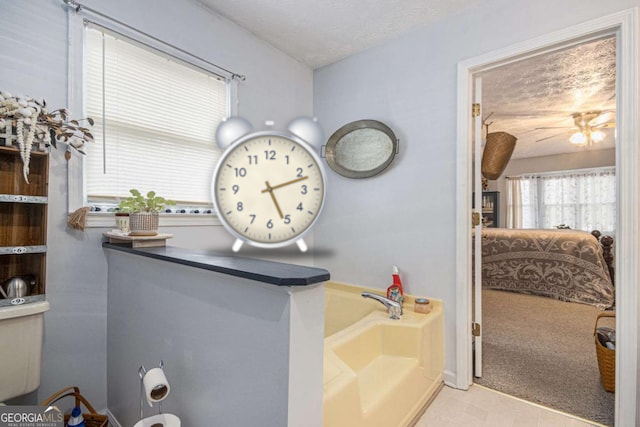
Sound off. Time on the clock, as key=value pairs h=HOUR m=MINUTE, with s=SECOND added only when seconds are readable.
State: h=5 m=12
